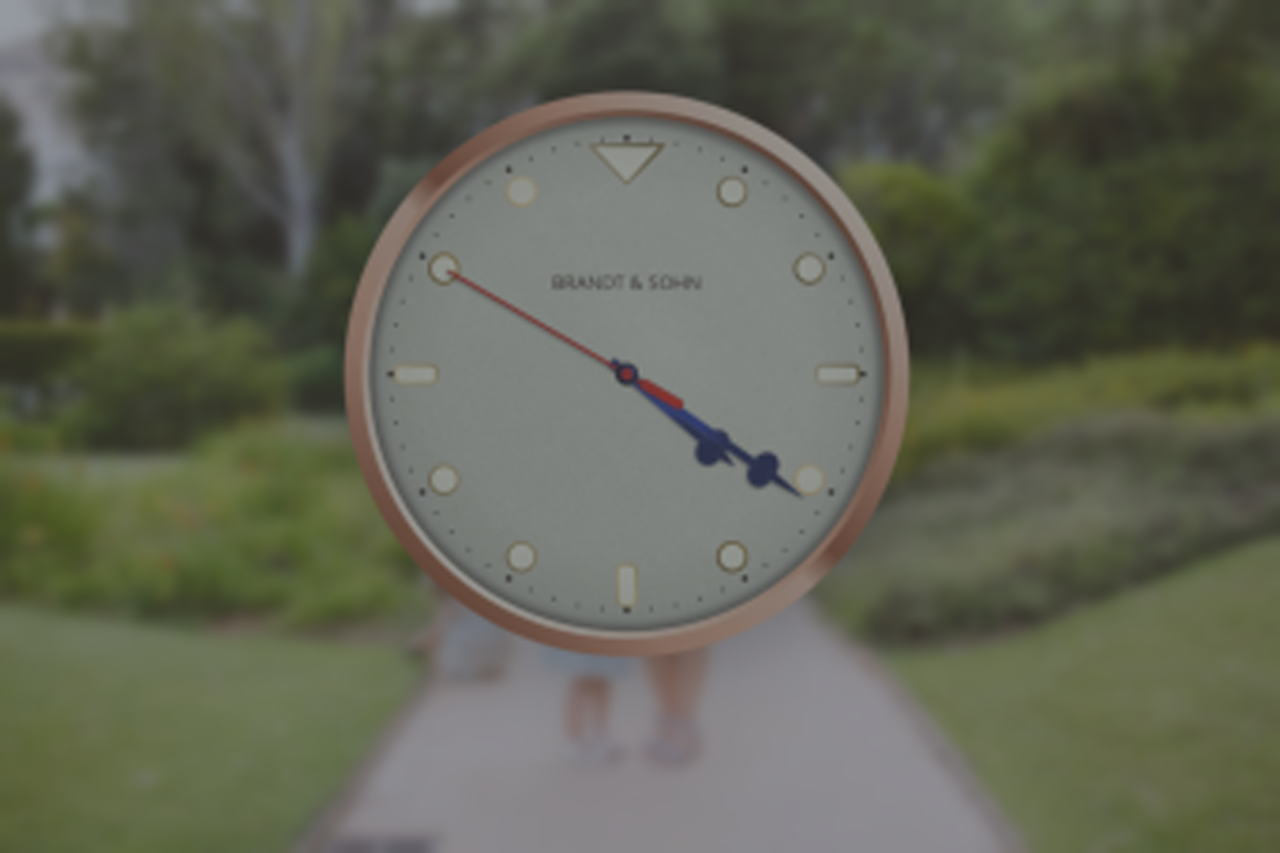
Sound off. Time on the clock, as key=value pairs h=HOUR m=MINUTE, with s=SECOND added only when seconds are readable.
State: h=4 m=20 s=50
